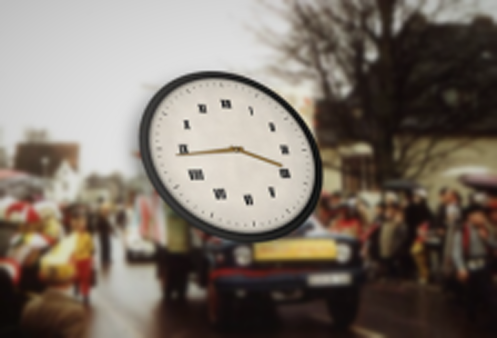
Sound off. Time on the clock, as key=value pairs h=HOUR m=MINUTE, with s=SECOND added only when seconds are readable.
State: h=3 m=44
